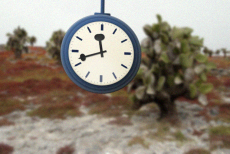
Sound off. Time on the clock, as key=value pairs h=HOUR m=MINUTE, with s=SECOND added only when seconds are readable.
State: h=11 m=42
